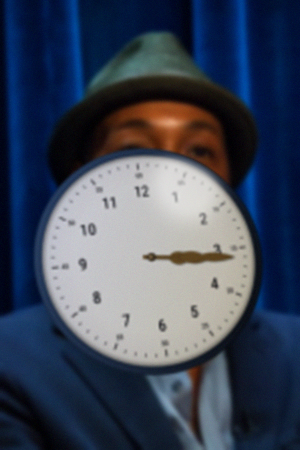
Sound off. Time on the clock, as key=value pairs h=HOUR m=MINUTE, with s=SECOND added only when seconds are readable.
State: h=3 m=16
